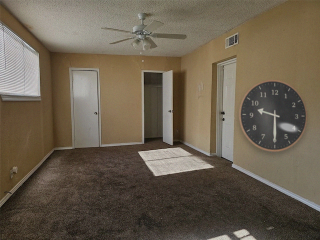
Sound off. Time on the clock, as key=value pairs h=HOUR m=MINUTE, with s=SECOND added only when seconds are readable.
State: h=9 m=30
